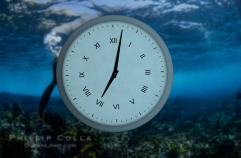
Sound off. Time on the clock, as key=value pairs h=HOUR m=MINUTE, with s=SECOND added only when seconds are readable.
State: h=7 m=2
